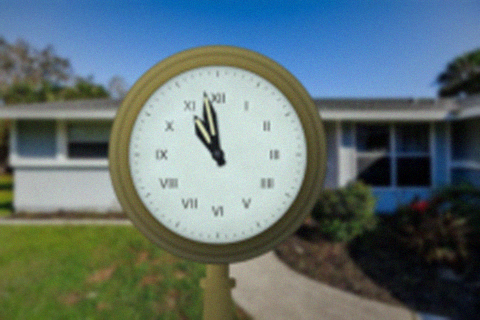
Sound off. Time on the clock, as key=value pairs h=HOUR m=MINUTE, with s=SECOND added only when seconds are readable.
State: h=10 m=58
